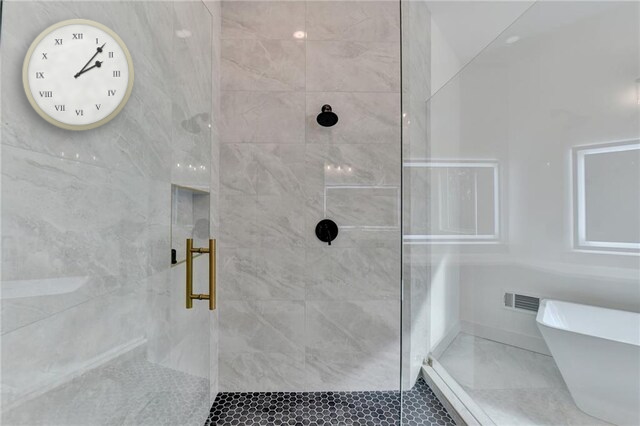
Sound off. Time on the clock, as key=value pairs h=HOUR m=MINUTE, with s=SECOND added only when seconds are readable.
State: h=2 m=7
